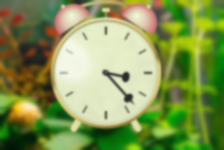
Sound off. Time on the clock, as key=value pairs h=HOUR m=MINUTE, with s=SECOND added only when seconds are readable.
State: h=3 m=23
